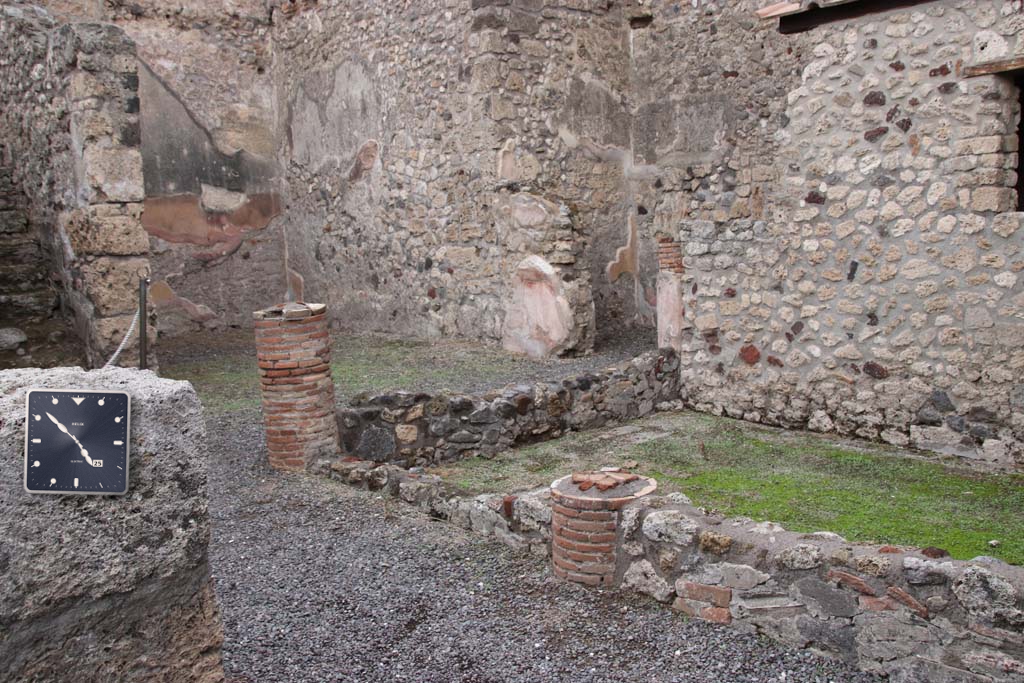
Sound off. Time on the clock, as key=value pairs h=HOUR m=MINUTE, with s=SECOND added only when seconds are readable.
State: h=4 m=52
